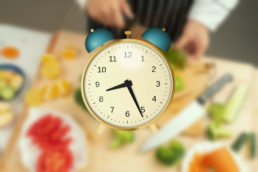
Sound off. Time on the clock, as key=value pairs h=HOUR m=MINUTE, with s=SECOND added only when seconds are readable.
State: h=8 m=26
